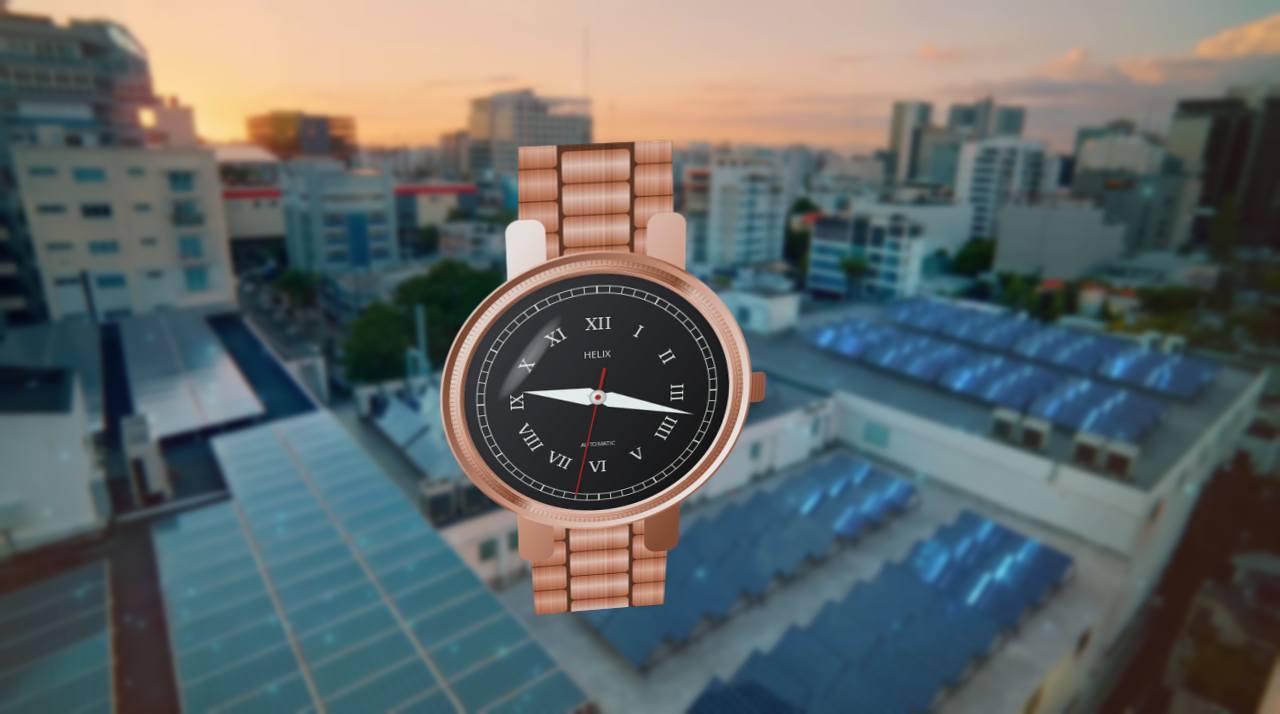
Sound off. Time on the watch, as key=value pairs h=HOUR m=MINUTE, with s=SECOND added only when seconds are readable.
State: h=9 m=17 s=32
